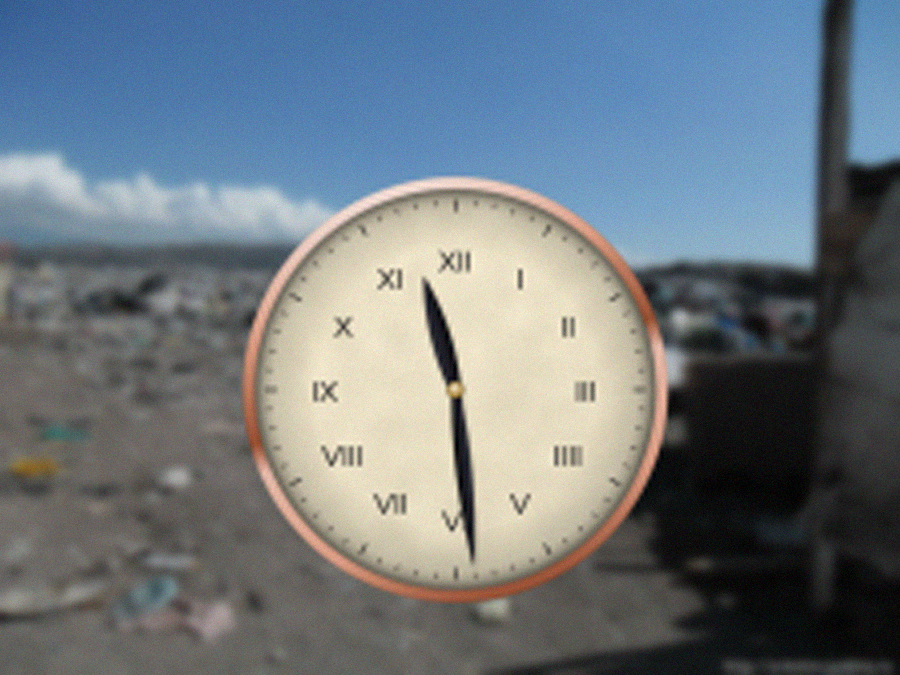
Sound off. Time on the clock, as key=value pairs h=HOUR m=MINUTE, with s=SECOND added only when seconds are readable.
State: h=11 m=29
